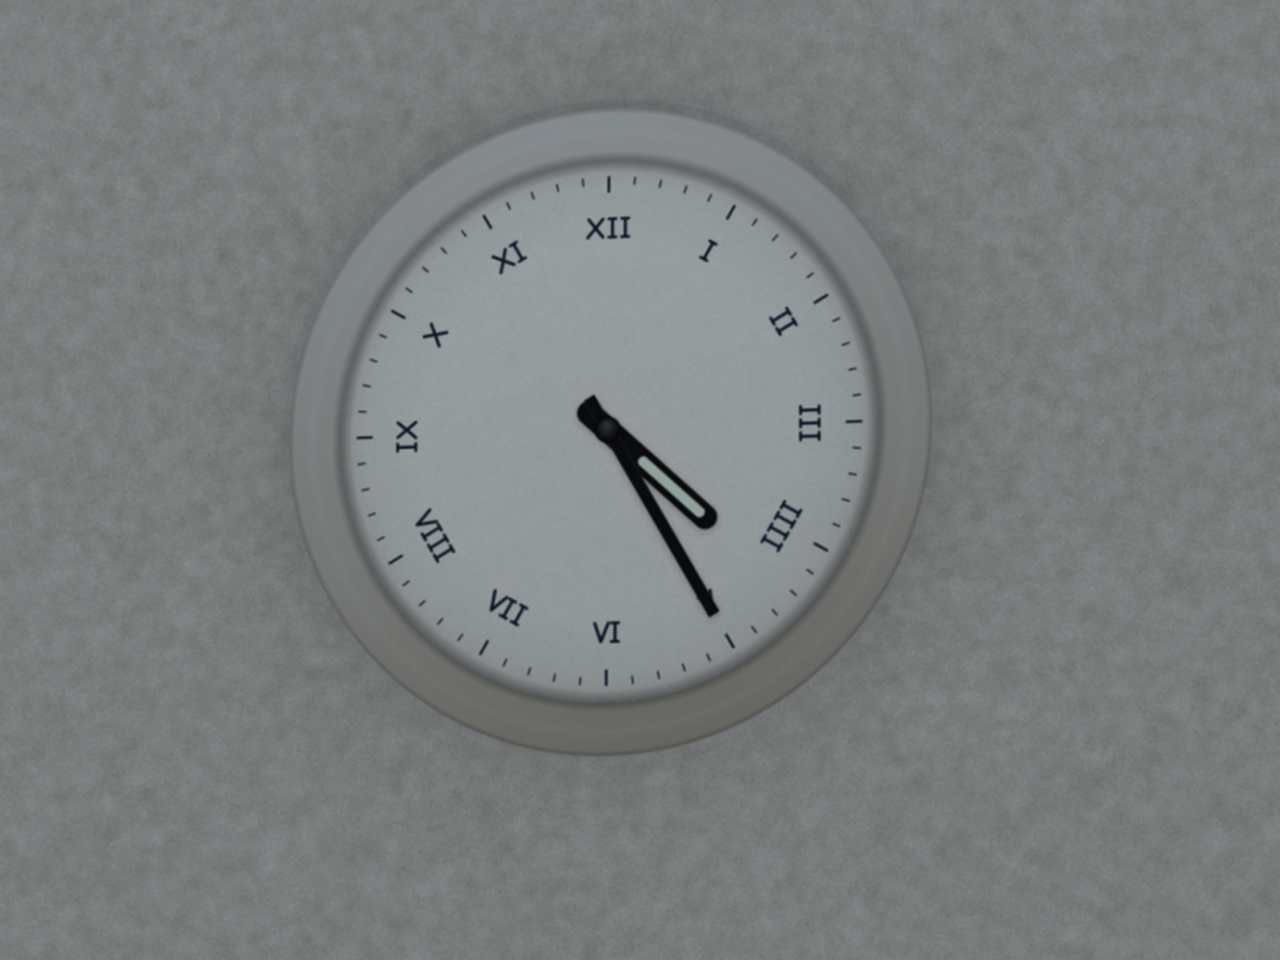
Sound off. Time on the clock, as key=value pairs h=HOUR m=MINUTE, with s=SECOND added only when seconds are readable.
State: h=4 m=25
